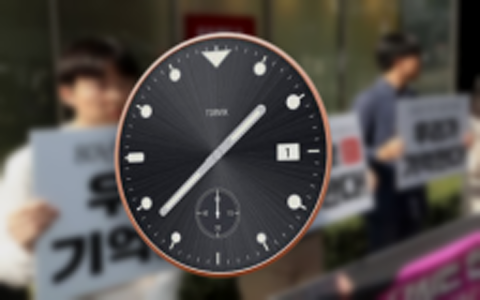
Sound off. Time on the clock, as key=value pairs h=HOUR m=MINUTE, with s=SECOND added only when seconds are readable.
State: h=1 m=38
